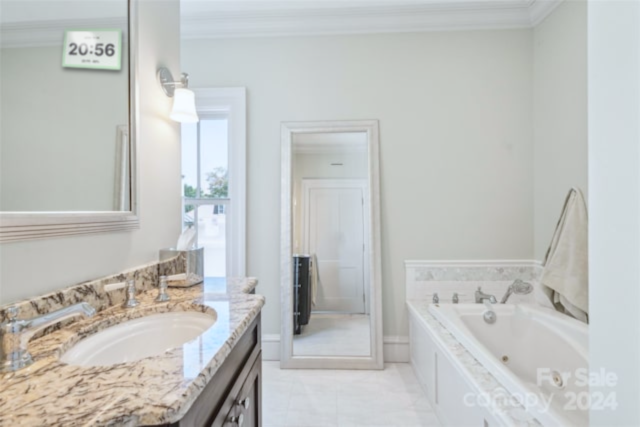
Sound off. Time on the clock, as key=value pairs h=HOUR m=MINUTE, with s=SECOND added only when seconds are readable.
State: h=20 m=56
